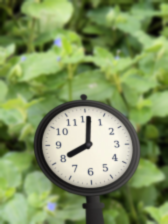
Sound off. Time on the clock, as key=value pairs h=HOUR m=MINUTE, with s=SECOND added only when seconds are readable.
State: h=8 m=1
